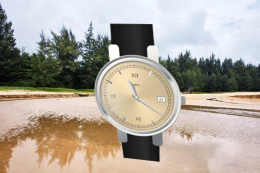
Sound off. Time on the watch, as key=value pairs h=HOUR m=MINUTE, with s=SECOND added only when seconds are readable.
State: h=11 m=21
